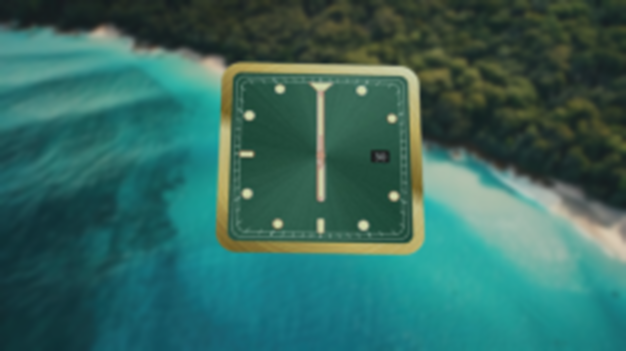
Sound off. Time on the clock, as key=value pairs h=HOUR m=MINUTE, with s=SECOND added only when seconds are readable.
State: h=6 m=0
